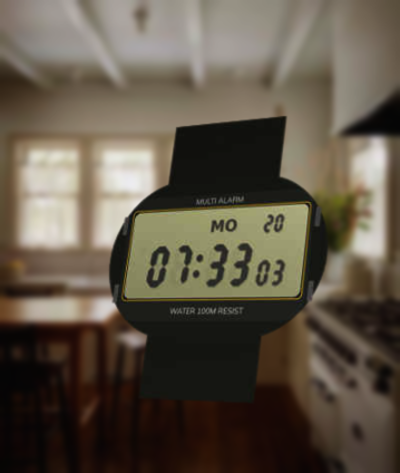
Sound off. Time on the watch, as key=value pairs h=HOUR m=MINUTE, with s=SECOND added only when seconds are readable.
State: h=7 m=33 s=3
